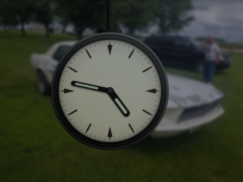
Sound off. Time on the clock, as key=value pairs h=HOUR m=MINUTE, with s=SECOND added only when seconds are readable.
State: h=4 m=47
